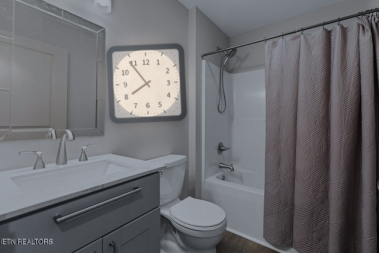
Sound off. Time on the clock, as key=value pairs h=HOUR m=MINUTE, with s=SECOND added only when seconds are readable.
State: h=7 m=54
